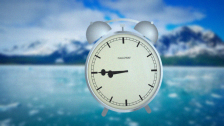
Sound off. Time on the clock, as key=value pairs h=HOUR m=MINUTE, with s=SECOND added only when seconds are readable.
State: h=8 m=45
